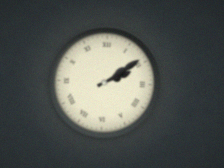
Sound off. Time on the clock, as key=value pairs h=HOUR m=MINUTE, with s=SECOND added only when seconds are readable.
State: h=2 m=9
